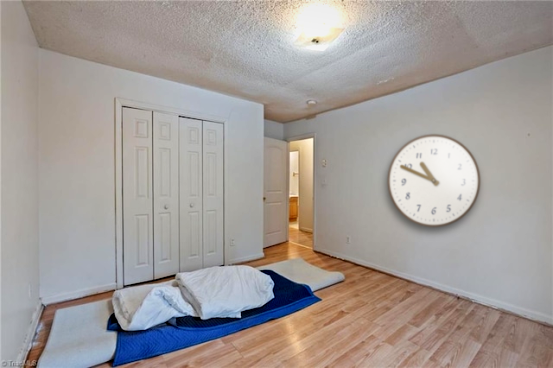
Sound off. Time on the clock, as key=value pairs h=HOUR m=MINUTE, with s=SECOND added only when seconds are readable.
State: h=10 m=49
